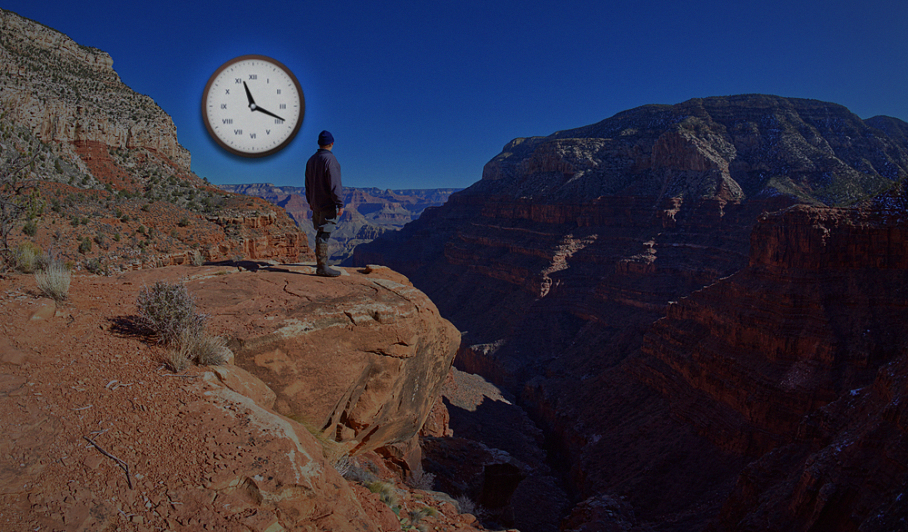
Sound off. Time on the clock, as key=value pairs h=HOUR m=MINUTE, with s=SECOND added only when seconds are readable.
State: h=11 m=19
